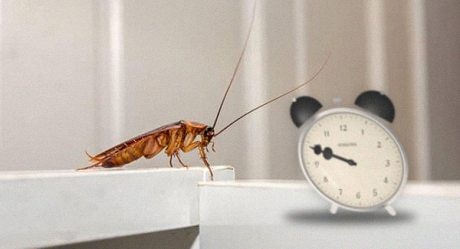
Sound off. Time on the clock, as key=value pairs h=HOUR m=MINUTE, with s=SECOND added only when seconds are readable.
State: h=9 m=49
